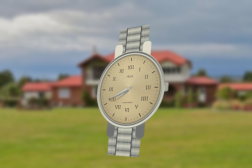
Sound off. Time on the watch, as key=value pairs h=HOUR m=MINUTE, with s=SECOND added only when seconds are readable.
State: h=7 m=41
